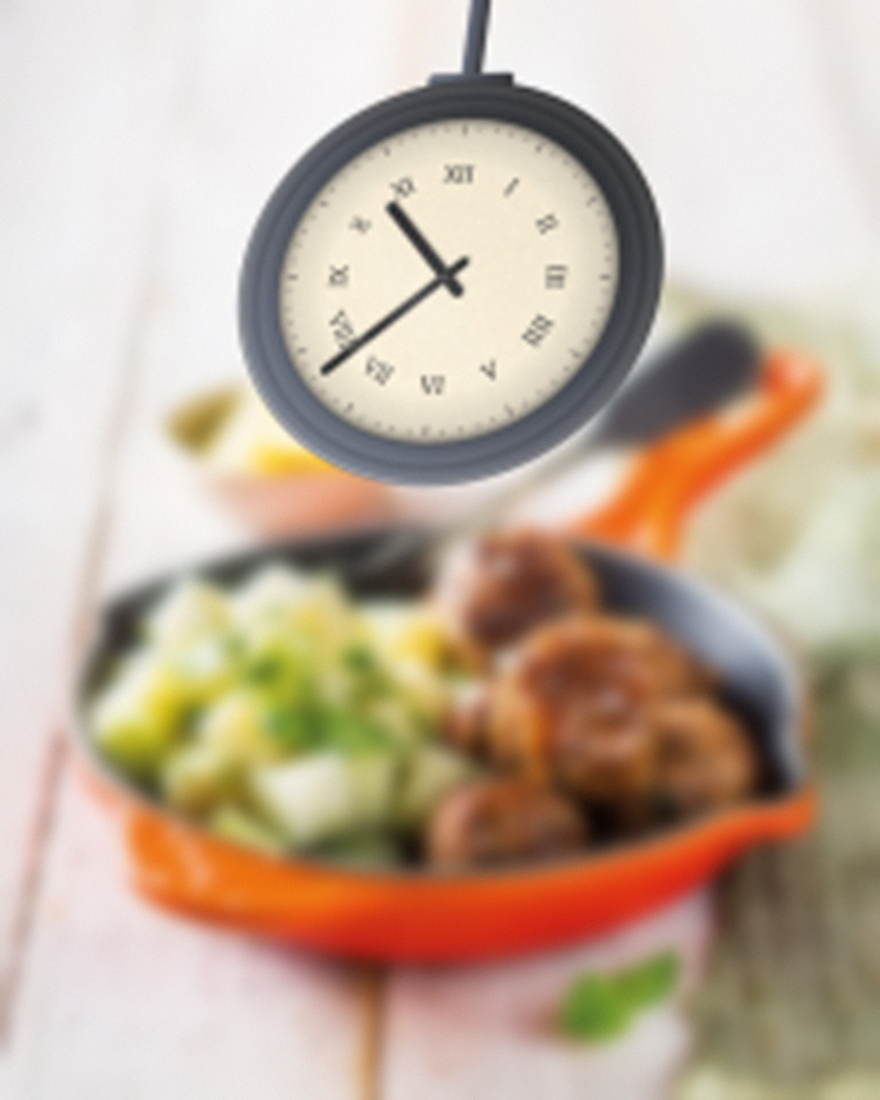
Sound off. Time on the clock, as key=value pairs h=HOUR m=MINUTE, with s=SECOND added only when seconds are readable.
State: h=10 m=38
